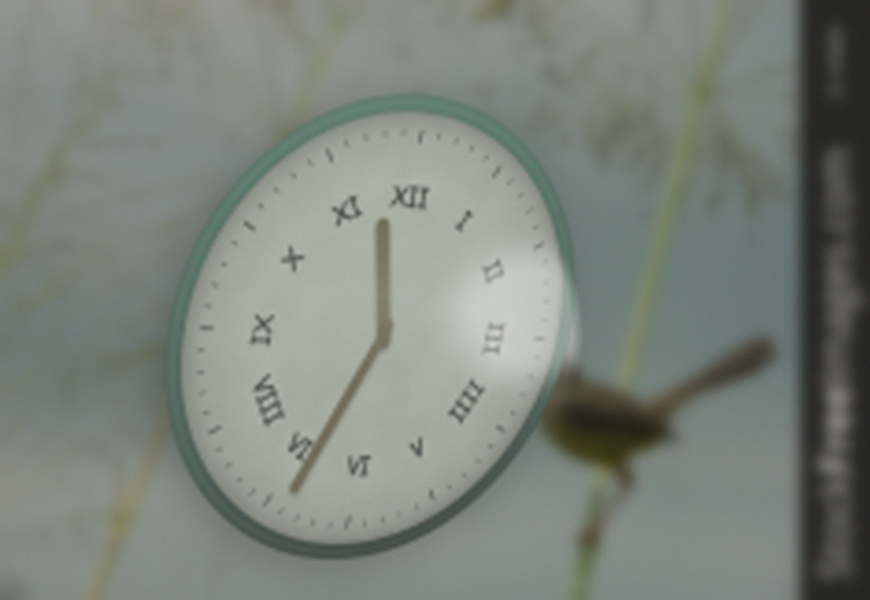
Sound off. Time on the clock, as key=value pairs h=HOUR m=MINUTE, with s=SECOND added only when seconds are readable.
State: h=11 m=34
